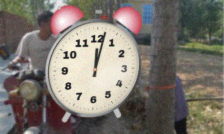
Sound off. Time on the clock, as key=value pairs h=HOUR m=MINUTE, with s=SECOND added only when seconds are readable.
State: h=12 m=2
